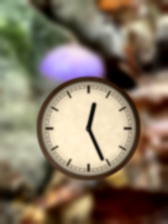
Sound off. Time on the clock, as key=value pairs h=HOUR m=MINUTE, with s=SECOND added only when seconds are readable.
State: h=12 m=26
